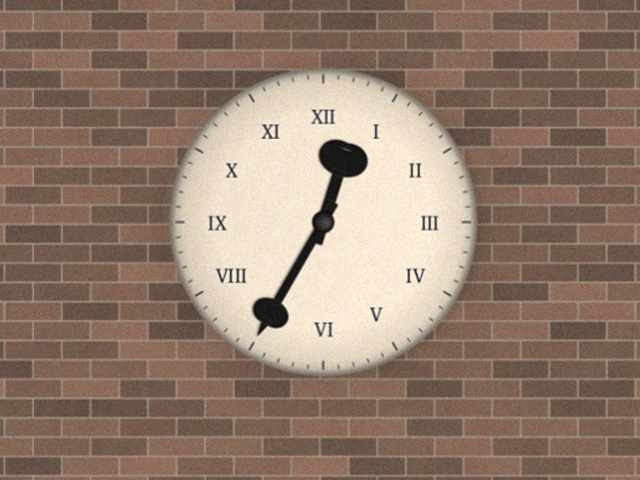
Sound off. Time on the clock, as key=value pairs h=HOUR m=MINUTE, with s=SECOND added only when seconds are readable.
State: h=12 m=35
